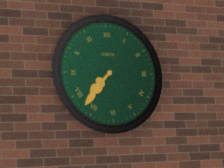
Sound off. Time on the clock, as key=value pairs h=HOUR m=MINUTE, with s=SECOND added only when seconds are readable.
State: h=7 m=37
